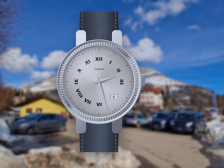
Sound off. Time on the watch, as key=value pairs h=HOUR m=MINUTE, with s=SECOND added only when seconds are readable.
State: h=2 m=27
